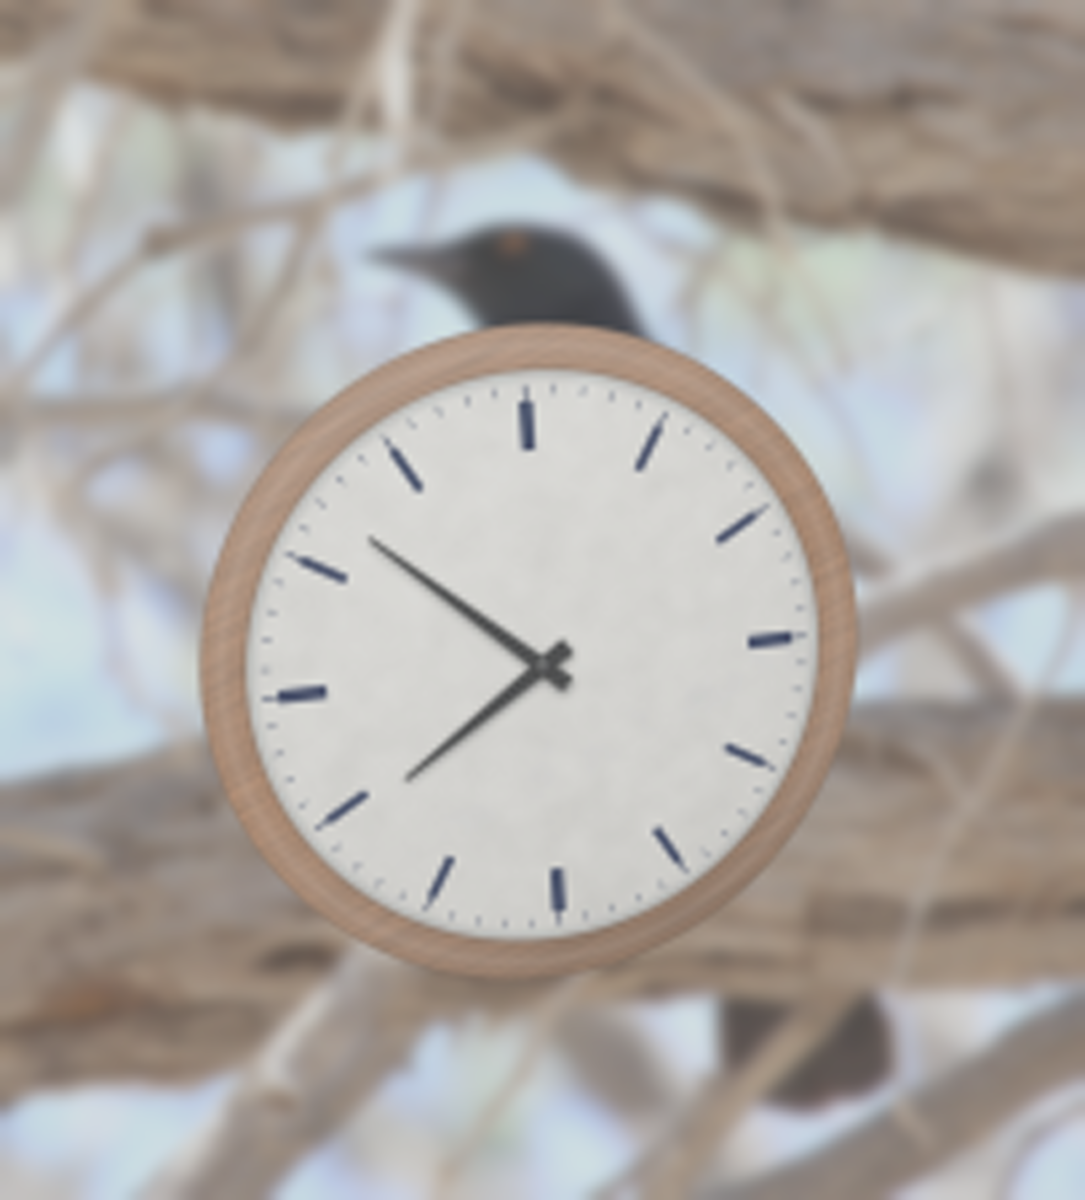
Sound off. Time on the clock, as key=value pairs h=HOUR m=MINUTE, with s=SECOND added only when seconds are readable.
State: h=7 m=52
